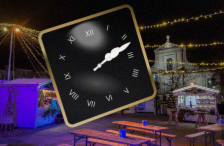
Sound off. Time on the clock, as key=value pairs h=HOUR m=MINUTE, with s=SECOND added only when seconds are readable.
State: h=2 m=12
